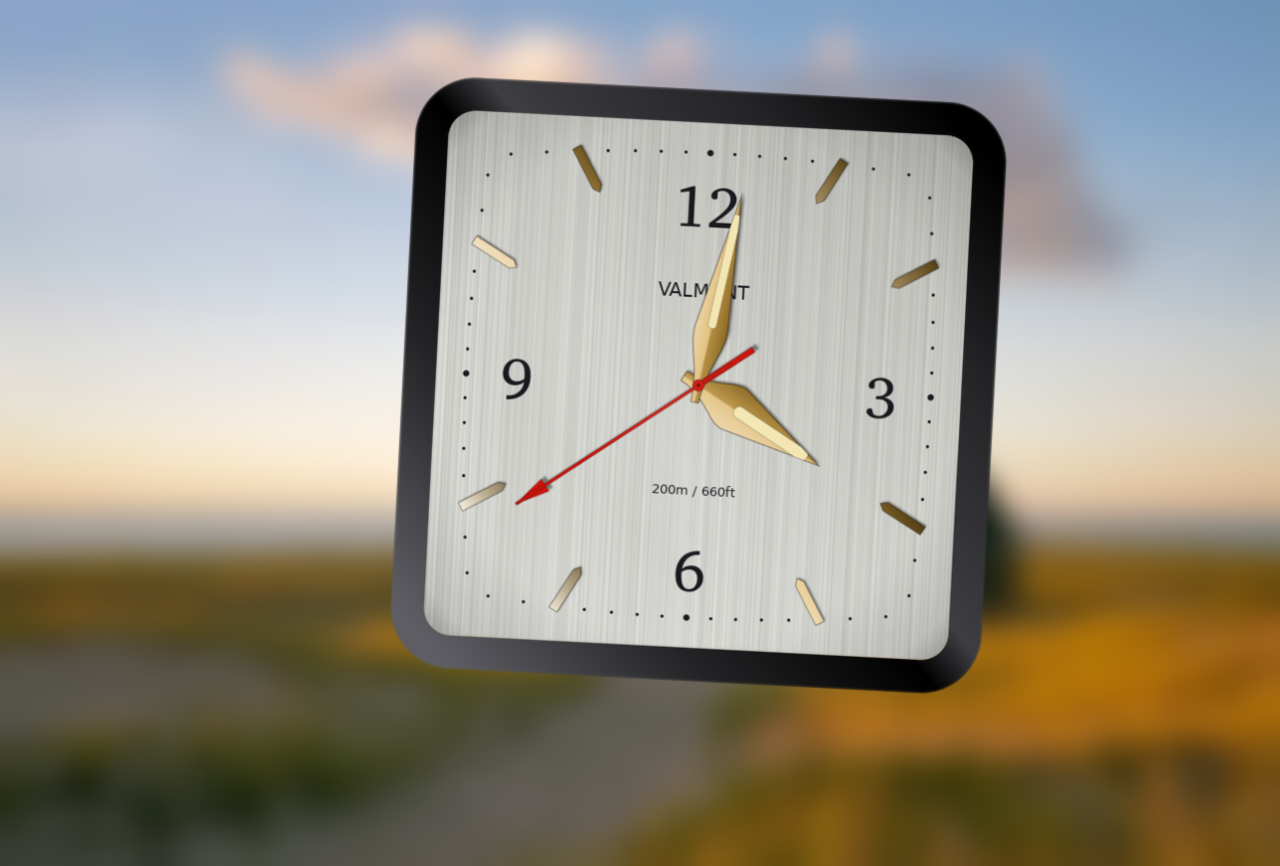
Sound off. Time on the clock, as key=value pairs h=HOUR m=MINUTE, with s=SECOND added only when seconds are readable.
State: h=4 m=1 s=39
